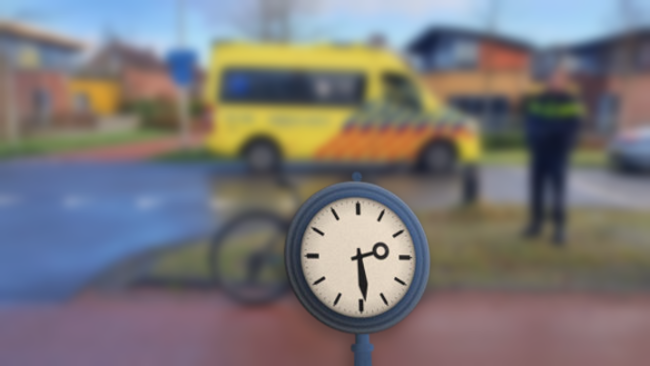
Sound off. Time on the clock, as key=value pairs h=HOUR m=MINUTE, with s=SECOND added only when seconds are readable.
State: h=2 m=29
